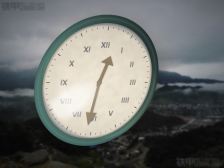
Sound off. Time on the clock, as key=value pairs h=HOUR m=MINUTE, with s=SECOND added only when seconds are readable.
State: h=12 m=31
